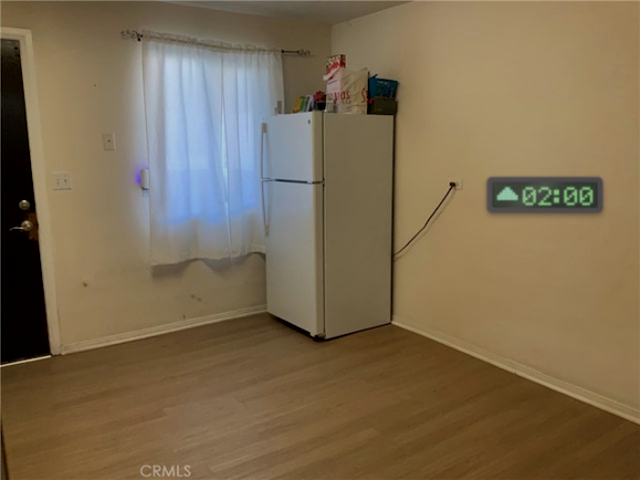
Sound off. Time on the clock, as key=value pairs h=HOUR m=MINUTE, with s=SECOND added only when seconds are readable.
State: h=2 m=0
